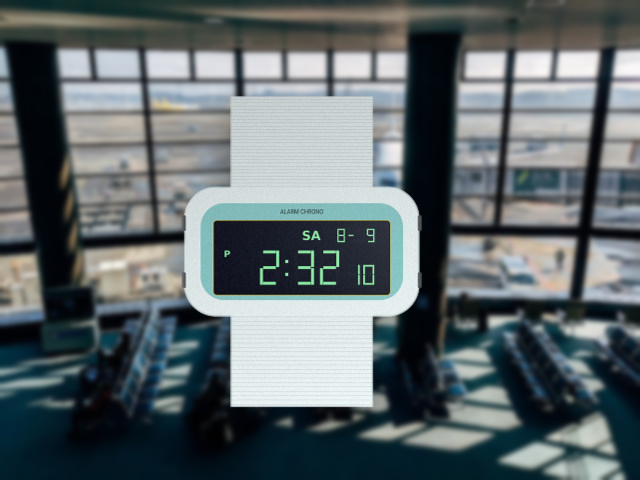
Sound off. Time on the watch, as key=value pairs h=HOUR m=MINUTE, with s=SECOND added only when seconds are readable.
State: h=2 m=32 s=10
